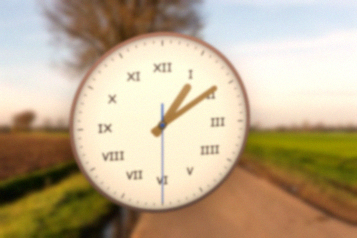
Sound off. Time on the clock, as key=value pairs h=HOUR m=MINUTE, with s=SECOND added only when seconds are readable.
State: h=1 m=9 s=30
